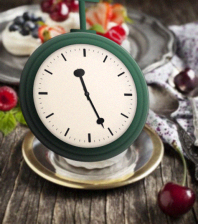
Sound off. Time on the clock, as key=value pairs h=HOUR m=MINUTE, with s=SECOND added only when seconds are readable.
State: h=11 m=26
